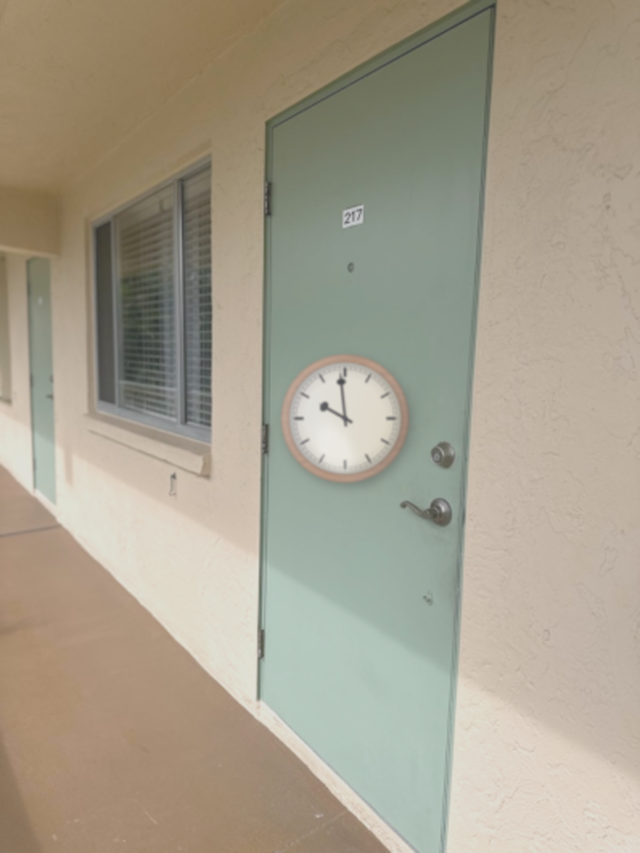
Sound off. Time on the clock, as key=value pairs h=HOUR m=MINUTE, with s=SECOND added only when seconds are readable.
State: h=9 m=59
